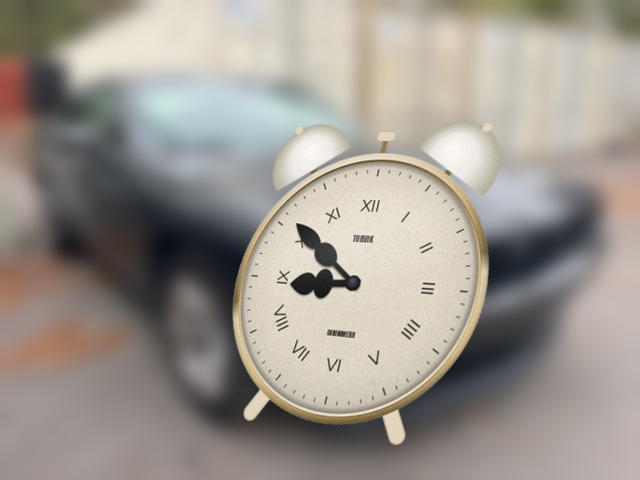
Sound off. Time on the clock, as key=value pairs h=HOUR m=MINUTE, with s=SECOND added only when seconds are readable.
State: h=8 m=51
